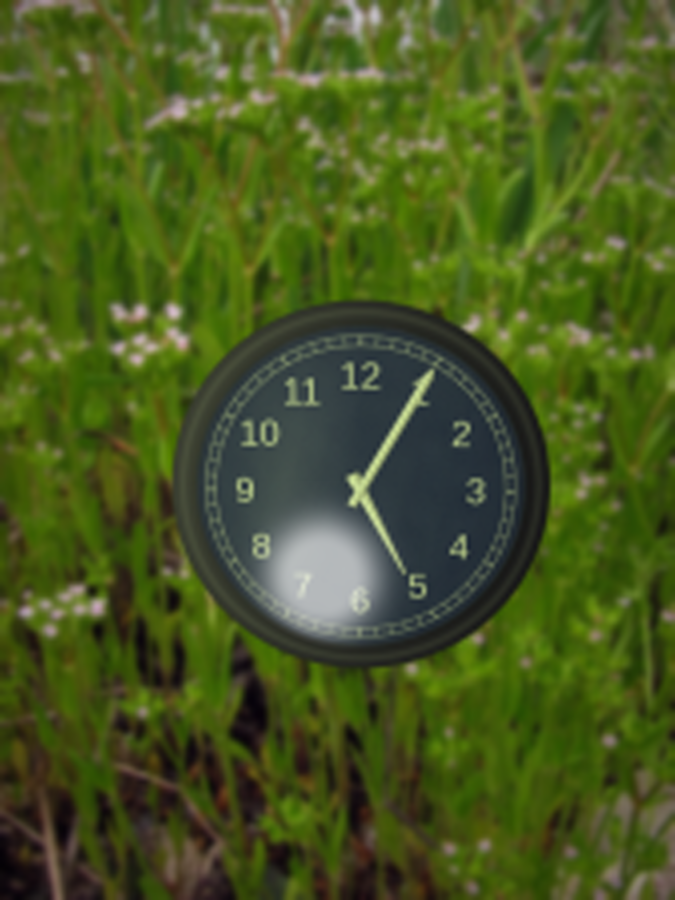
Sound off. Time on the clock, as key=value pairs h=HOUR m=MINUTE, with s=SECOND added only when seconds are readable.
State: h=5 m=5
